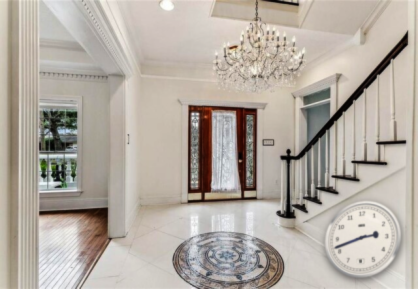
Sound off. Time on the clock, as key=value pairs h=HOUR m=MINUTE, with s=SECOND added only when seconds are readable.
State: h=2 m=42
